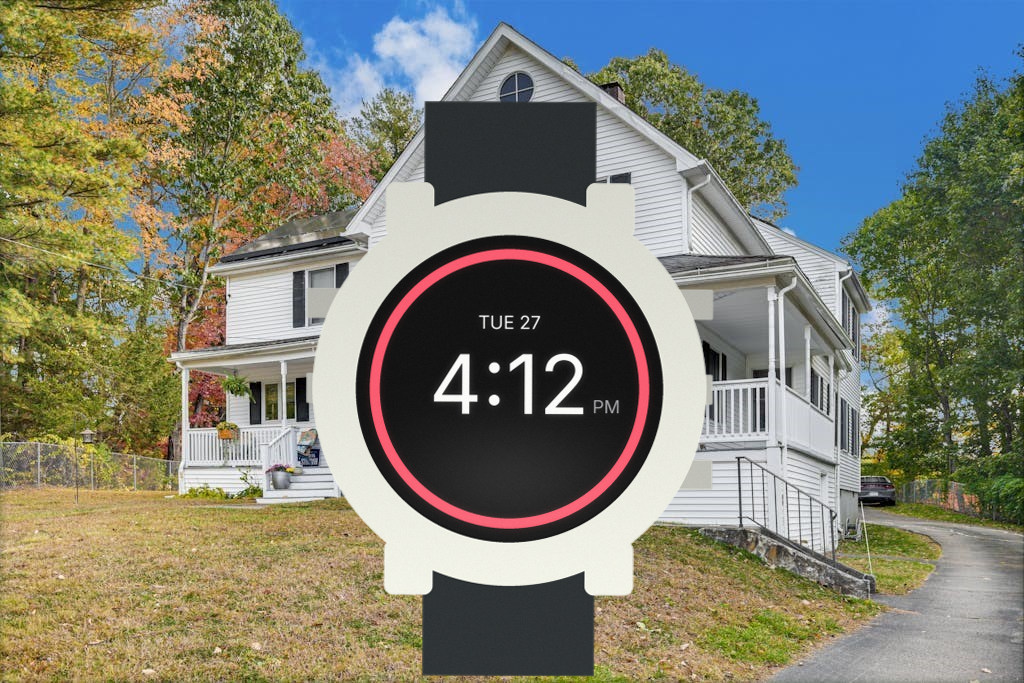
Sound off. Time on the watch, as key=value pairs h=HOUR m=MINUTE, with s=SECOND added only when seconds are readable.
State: h=4 m=12
